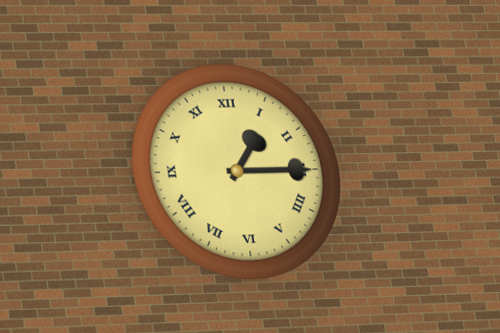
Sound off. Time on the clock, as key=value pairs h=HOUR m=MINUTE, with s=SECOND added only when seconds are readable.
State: h=1 m=15
